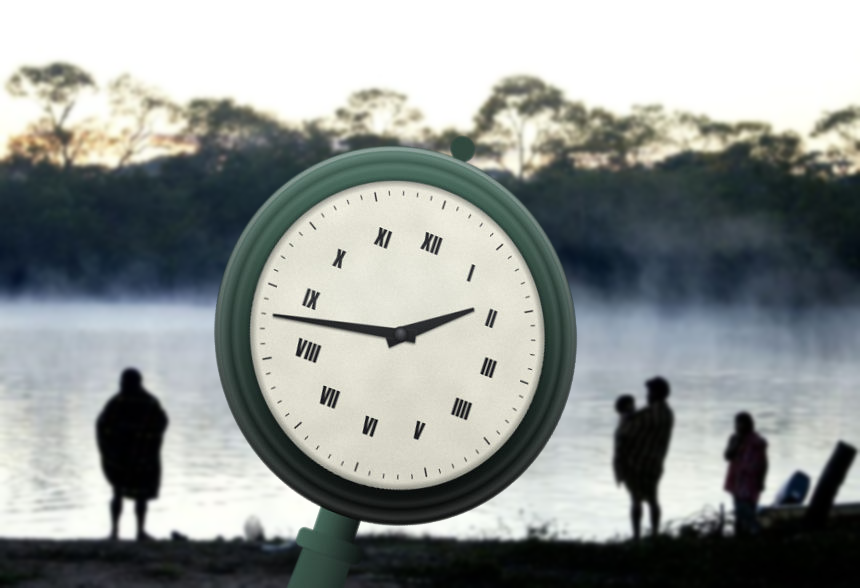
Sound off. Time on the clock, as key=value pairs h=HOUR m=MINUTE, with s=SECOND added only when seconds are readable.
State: h=1 m=43
